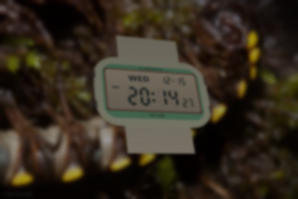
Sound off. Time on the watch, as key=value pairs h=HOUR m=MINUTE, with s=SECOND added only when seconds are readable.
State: h=20 m=14
